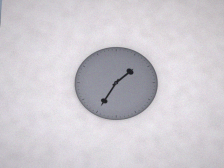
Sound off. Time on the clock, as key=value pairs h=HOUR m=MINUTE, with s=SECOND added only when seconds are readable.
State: h=1 m=35
